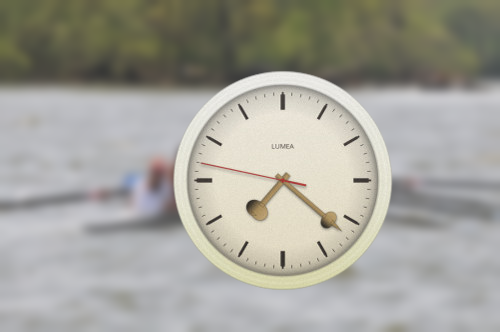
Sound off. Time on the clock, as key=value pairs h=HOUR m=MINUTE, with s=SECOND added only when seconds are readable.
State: h=7 m=21 s=47
